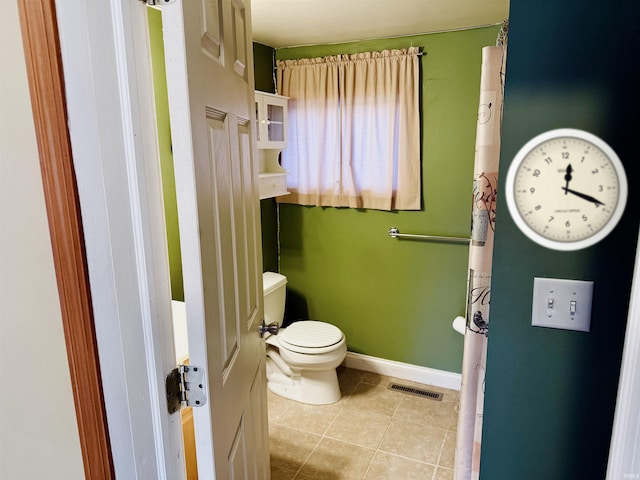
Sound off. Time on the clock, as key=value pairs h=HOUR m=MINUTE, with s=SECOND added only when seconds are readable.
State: h=12 m=19
